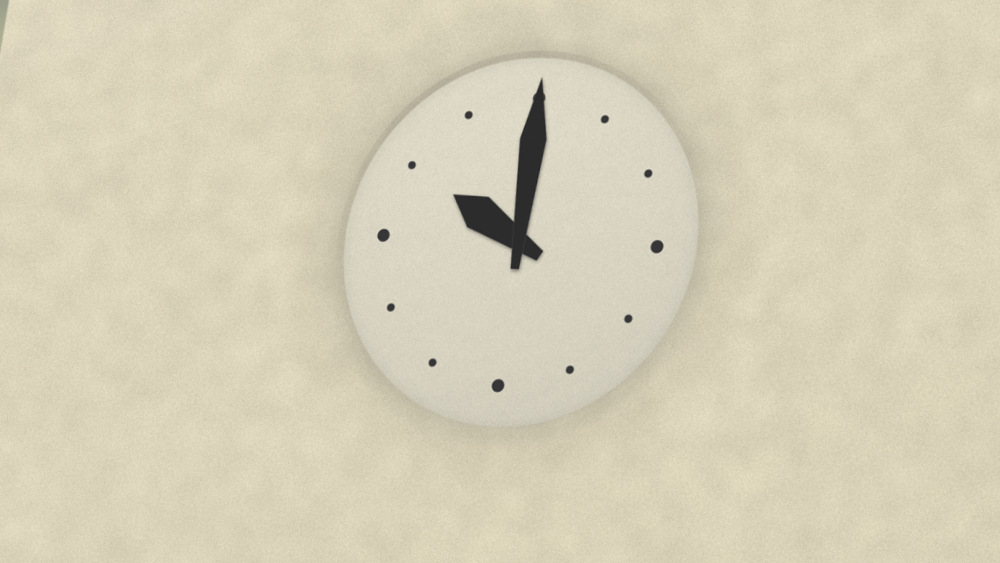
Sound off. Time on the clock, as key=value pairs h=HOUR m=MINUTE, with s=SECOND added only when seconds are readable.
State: h=10 m=0
